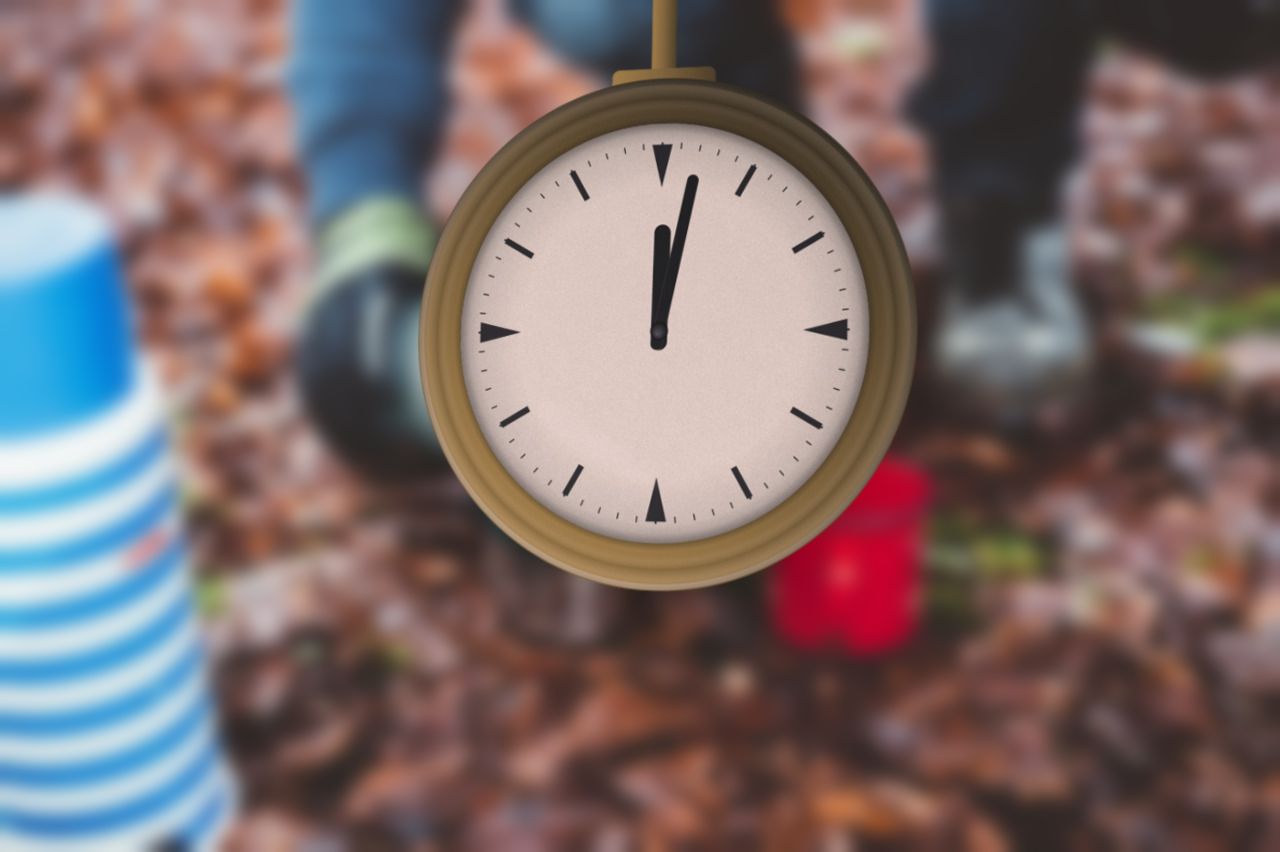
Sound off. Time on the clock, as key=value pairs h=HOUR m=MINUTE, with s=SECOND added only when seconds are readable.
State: h=12 m=2
